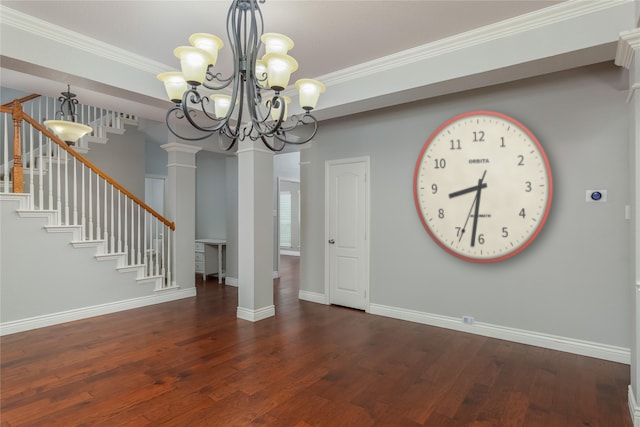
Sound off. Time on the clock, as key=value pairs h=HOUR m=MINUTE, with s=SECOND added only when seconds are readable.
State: h=8 m=31 s=34
